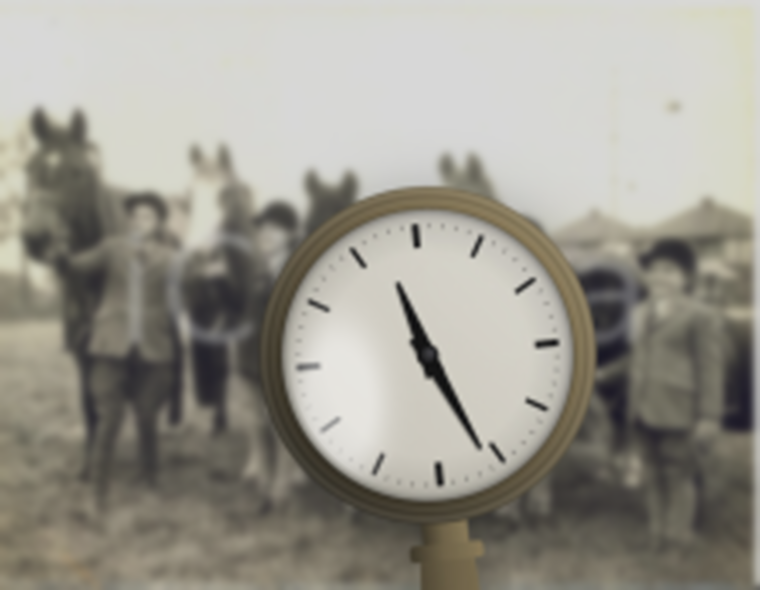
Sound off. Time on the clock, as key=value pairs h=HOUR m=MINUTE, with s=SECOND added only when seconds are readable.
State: h=11 m=26
